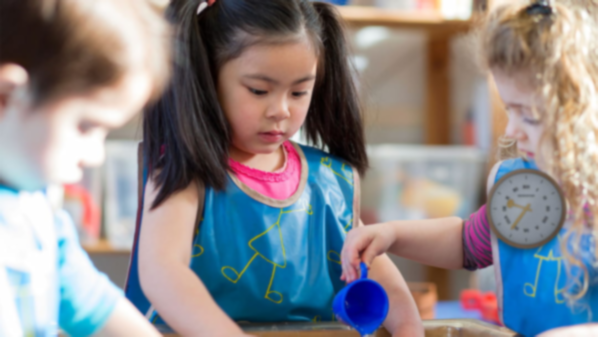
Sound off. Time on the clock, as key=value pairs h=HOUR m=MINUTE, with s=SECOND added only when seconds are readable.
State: h=9 m=36
